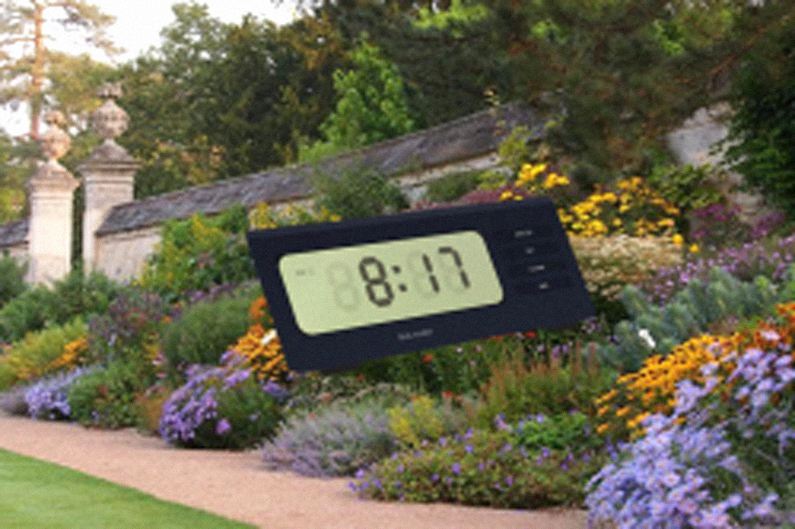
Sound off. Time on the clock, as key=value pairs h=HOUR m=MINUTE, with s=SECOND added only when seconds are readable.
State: h=8 m=17
